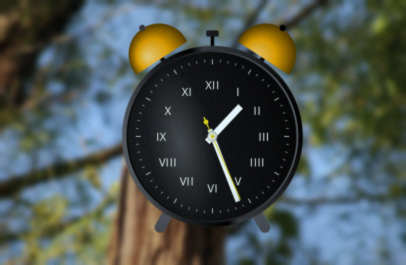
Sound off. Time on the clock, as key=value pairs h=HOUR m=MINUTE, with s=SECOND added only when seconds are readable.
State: h=1 m=26 s=26
